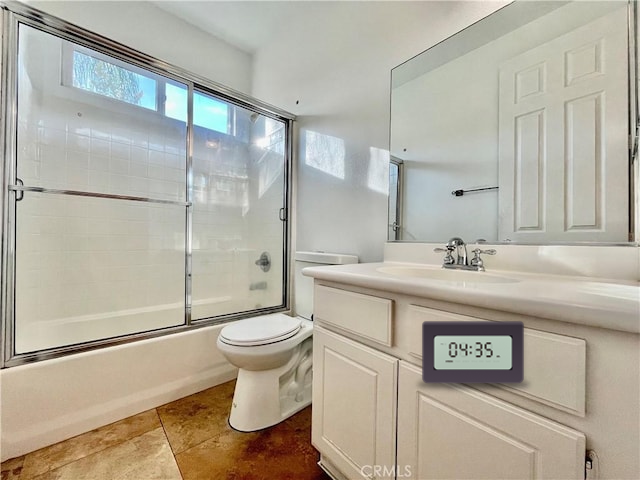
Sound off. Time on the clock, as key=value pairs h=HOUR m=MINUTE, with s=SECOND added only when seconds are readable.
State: h=4 m=35
